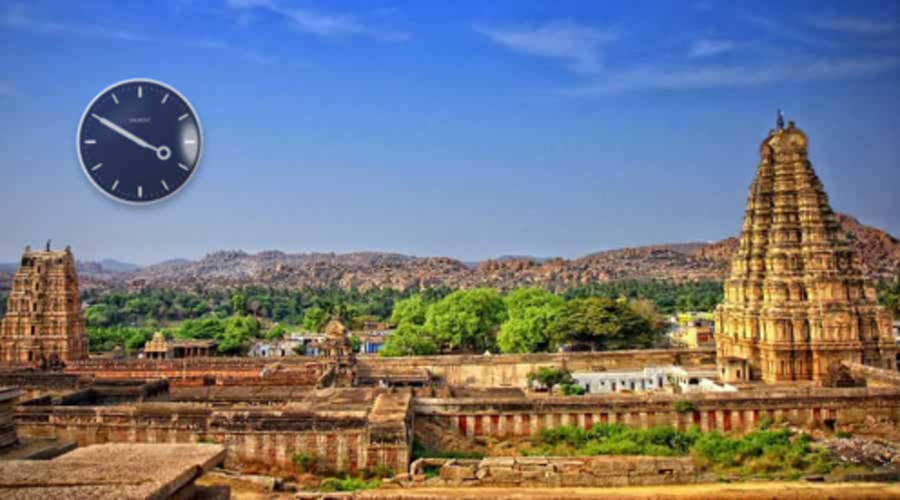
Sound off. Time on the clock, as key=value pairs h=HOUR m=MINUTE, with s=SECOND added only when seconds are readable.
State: h=3 m=50
